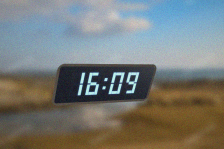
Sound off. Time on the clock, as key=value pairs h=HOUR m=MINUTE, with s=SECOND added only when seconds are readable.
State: h=16 m=9
